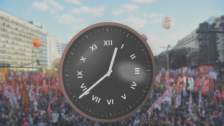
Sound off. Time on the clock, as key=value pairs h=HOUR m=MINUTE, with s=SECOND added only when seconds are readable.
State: h=12 m=39
